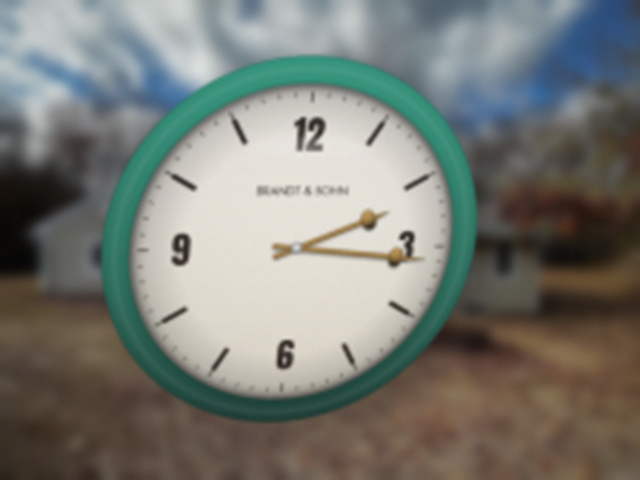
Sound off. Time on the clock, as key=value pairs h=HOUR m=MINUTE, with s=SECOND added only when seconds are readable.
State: h=2 m=16
